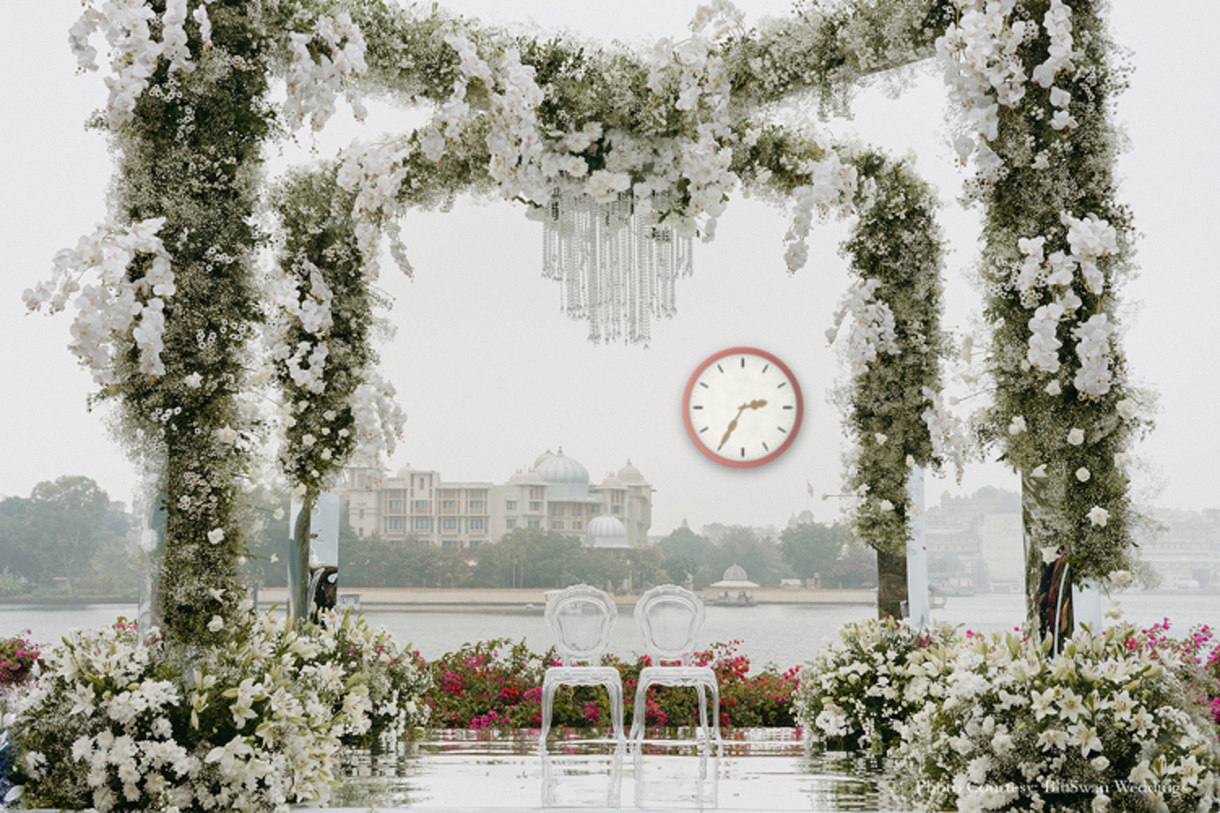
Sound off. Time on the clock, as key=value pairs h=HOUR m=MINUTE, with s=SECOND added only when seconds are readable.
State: h=2 m=35
